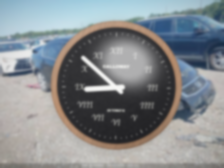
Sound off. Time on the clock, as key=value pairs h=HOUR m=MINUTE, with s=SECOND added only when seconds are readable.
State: h=8 m=52
